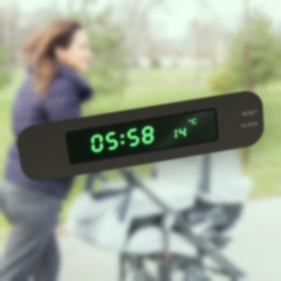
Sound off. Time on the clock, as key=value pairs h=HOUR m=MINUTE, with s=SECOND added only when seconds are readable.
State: h=5 m=58
